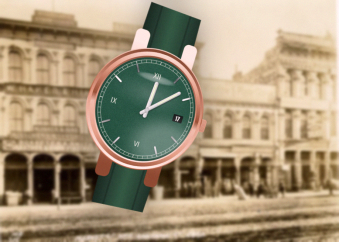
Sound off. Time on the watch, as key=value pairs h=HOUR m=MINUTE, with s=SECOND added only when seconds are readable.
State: h=12 m=8
